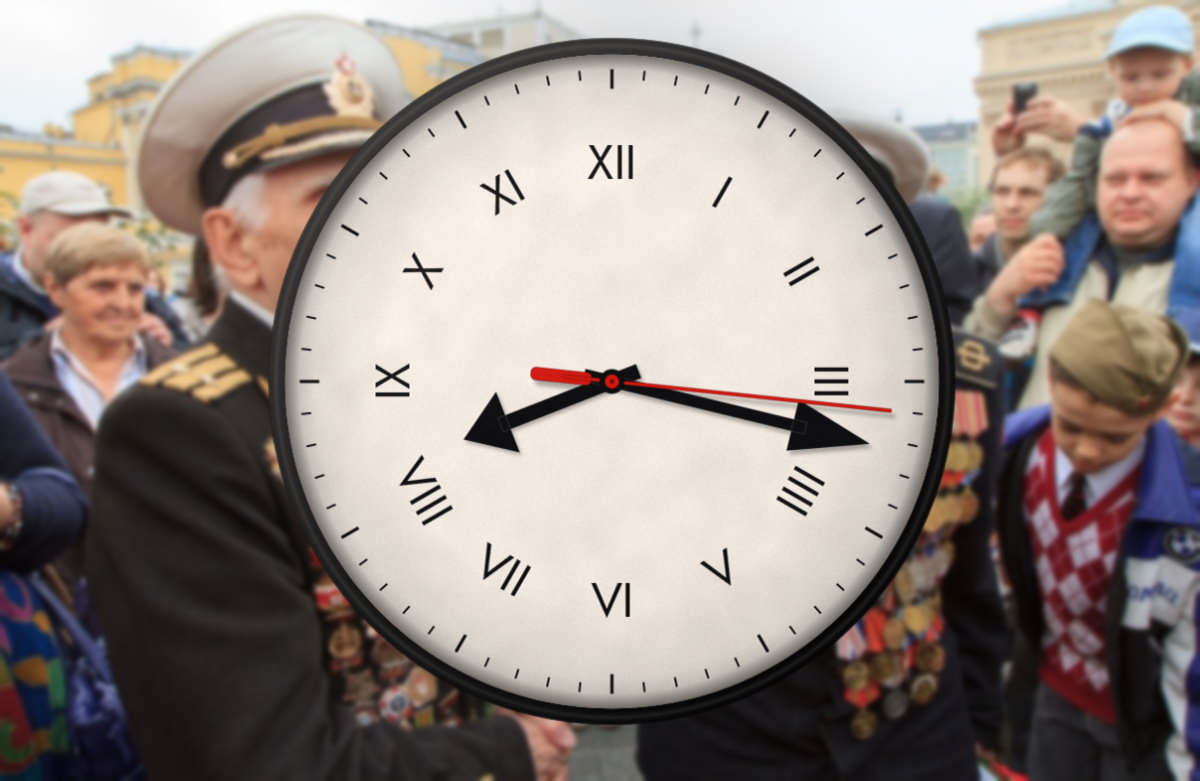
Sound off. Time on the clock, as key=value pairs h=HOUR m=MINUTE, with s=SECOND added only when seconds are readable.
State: h=8 m=17 s=16
